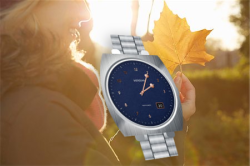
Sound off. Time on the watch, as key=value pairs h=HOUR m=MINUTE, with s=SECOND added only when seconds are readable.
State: h=2 m=5
